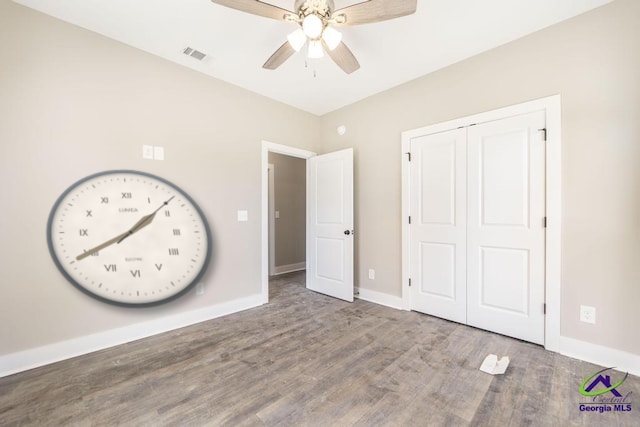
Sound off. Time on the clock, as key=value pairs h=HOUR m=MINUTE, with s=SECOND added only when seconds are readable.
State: h=1 m=40 s=8
